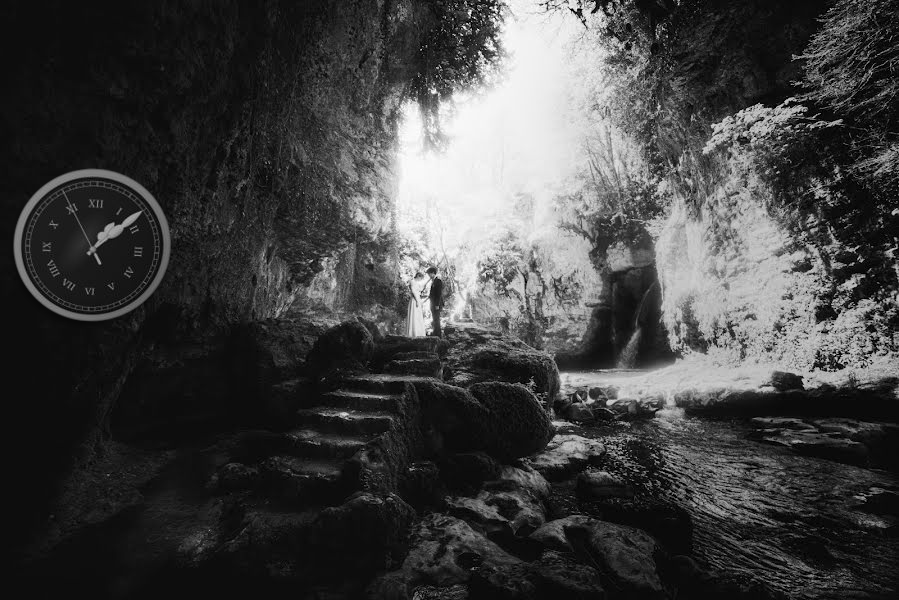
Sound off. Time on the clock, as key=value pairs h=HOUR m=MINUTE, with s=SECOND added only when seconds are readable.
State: h=1 m=7 s=55
